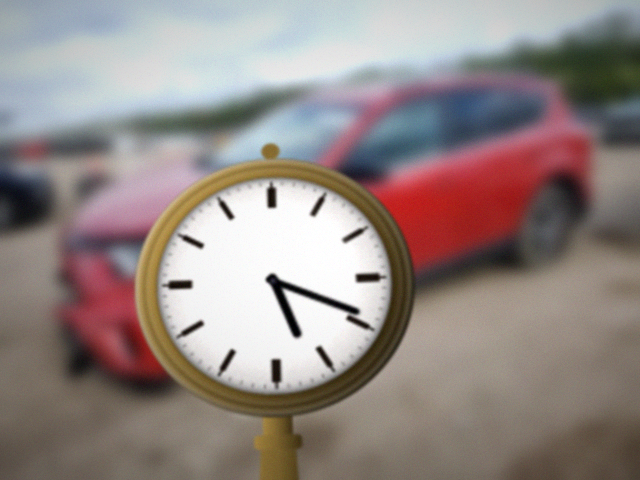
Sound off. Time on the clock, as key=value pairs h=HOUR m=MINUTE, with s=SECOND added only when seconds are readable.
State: h=5 m=19
